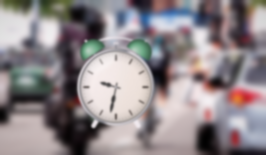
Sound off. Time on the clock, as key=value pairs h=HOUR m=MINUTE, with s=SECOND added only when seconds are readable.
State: h=9 m=32
